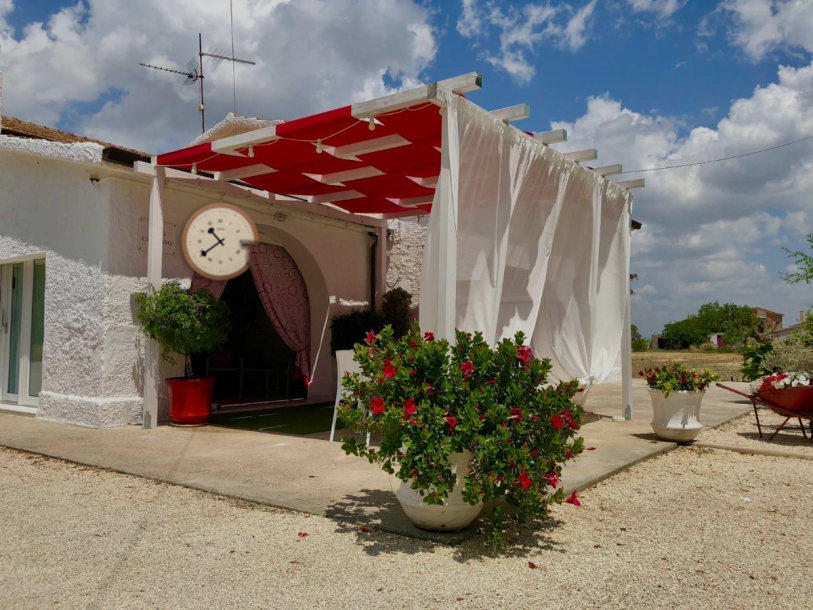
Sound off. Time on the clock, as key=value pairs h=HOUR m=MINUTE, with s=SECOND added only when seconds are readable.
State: h=10 m=39
